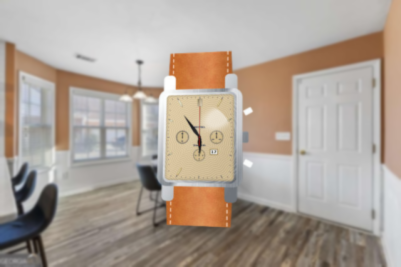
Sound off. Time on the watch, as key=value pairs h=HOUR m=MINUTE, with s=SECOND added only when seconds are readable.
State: h=5 m=54
